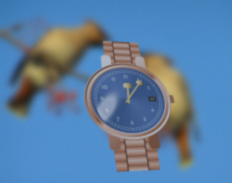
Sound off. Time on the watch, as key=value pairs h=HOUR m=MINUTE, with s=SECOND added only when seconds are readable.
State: h=12 m=6
